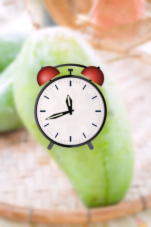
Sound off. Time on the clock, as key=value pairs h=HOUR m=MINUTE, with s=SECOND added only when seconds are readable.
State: h=11 m=42
